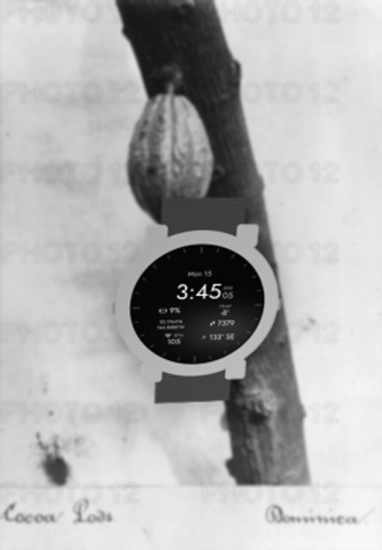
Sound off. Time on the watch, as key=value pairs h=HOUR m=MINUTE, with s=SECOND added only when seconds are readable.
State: h=3 m=45
